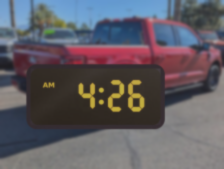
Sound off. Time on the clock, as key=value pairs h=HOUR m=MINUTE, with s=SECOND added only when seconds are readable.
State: h=4 m=26
